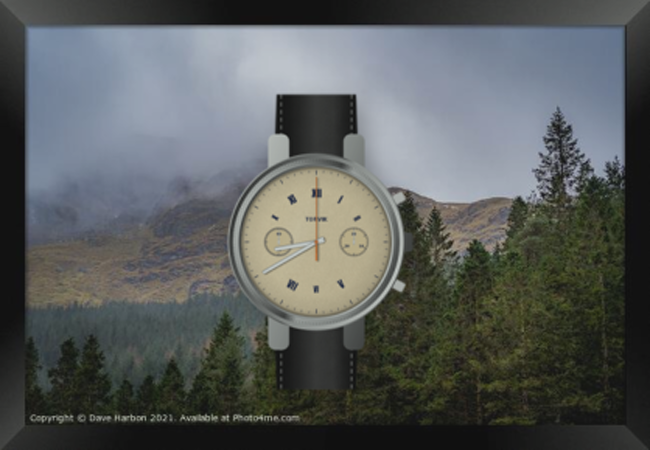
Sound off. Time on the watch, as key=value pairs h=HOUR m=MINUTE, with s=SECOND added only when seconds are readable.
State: h=8 m=40
